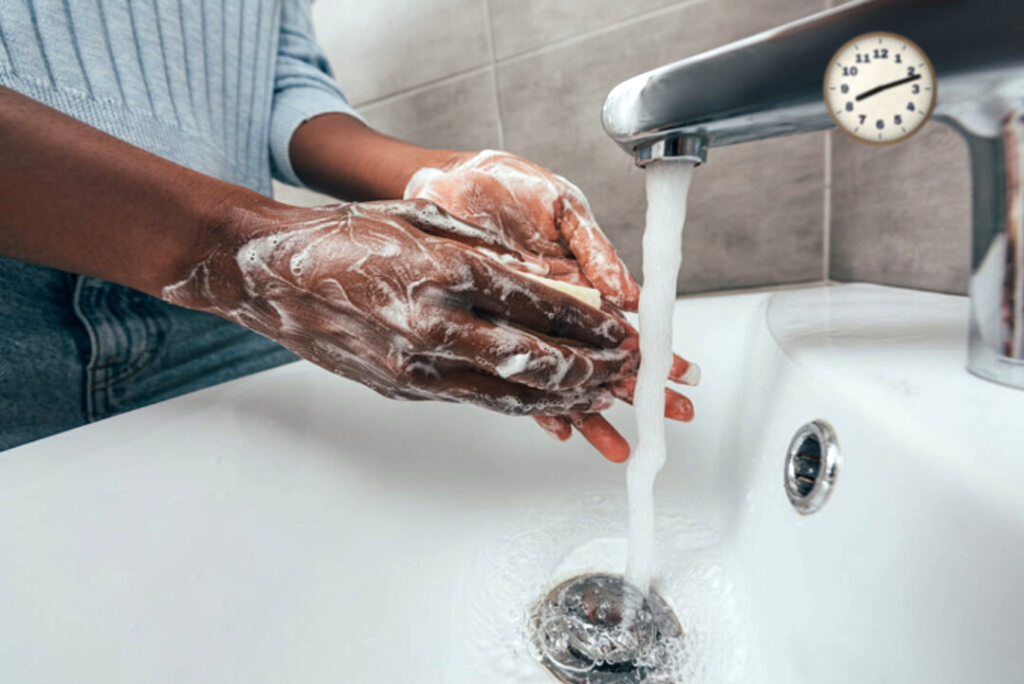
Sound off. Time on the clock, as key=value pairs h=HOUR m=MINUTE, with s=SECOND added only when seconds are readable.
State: h=8 m=12
